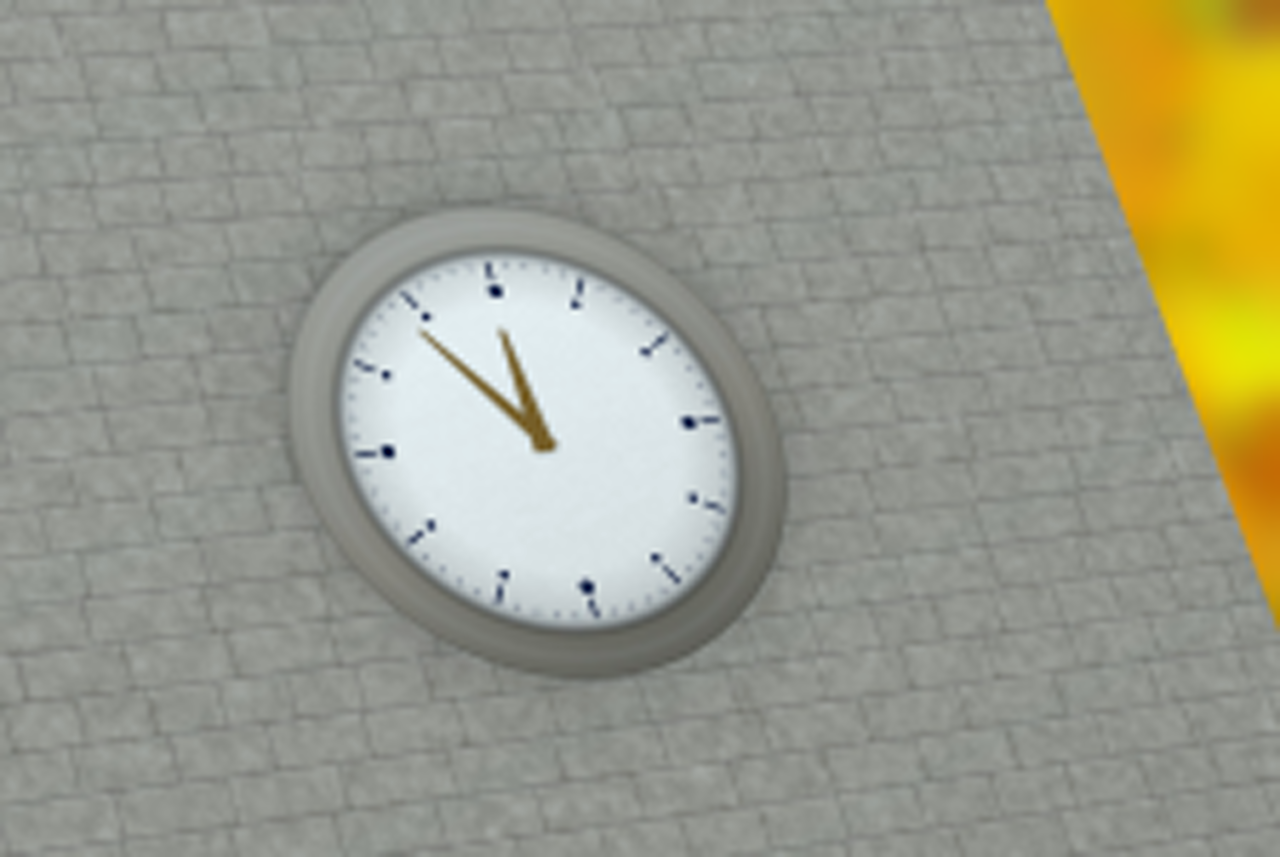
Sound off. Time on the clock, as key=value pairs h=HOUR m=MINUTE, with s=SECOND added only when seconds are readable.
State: h=11 m=54
